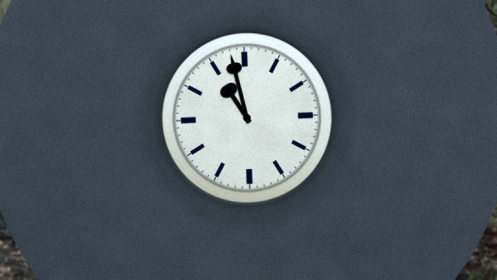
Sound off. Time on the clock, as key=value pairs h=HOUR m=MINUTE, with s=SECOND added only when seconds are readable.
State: h=10 m=58
